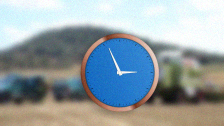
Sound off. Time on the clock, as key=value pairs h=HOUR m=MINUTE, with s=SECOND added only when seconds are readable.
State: h=2 m=56
